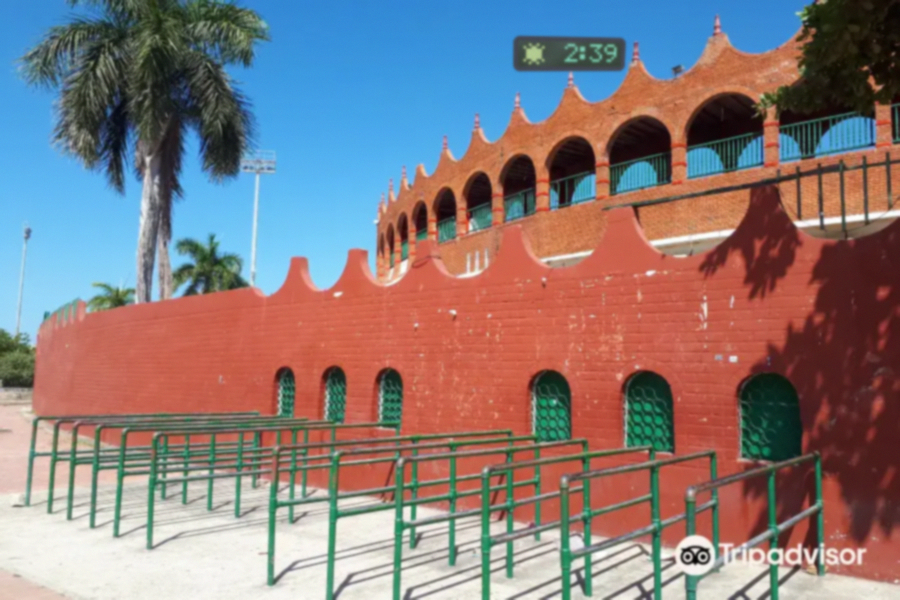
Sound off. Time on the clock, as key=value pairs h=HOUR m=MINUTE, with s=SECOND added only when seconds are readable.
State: h=2 m=39
